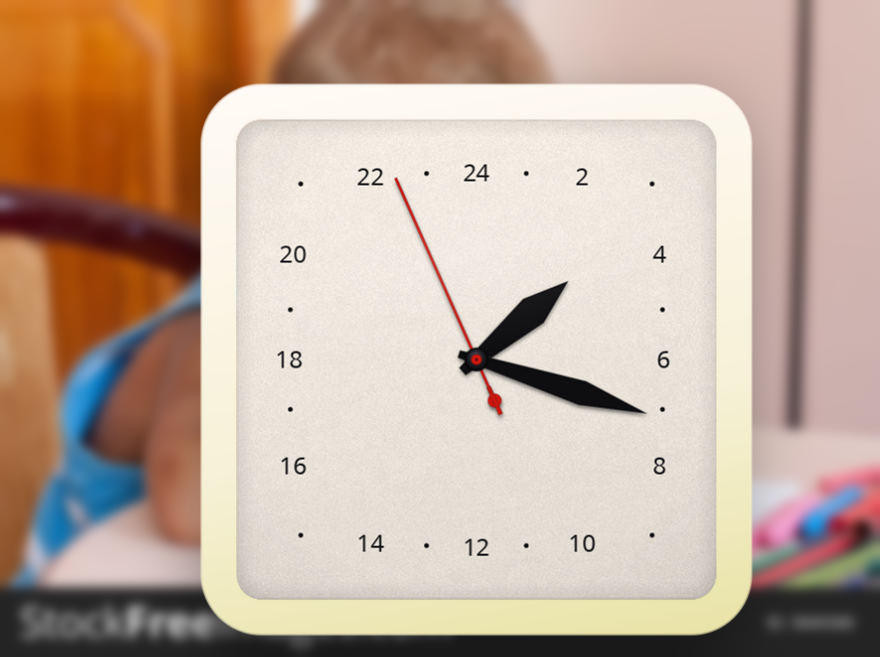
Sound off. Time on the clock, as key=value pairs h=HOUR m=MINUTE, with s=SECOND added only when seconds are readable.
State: h=3 m=17 s=56
